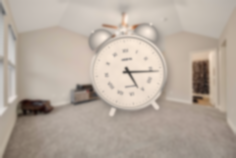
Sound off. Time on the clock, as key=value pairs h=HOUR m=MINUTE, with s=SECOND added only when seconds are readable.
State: h=5 m=16
